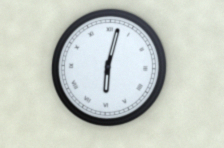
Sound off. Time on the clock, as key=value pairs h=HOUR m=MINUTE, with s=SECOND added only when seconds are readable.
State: h=6 m=2
